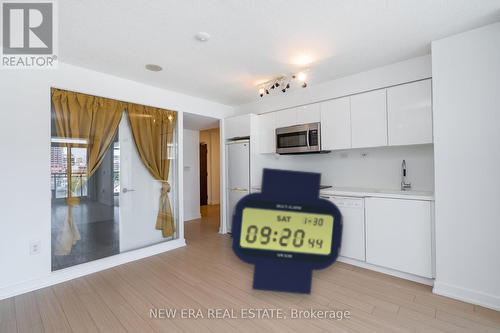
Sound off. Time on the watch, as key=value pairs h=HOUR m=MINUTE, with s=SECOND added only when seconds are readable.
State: h=9 m=20 s=44
